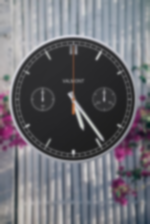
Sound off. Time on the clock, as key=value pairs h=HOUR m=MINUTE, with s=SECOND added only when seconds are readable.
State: h=5 m=24
